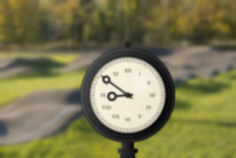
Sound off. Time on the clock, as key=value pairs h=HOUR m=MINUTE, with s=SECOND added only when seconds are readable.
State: h=8 m=51
